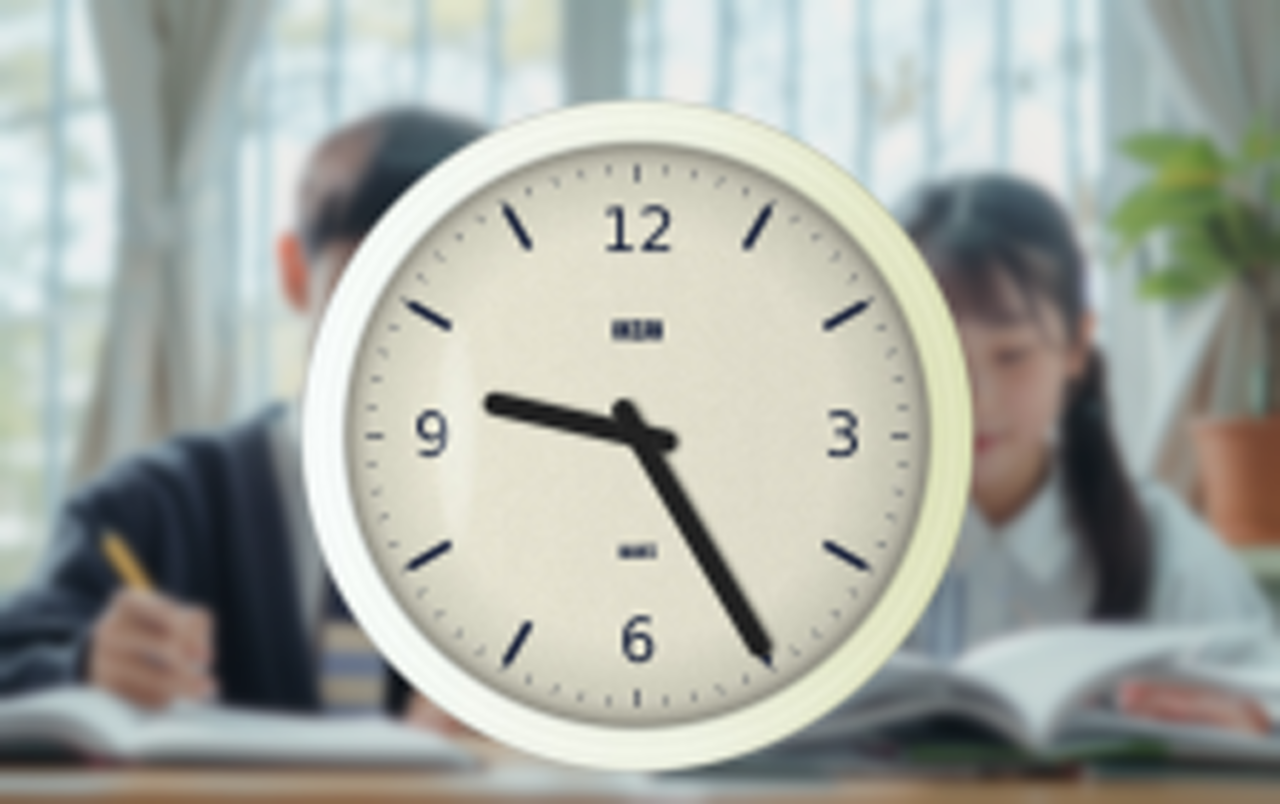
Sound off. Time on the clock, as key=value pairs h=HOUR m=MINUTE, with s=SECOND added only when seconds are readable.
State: h=9 m=25
